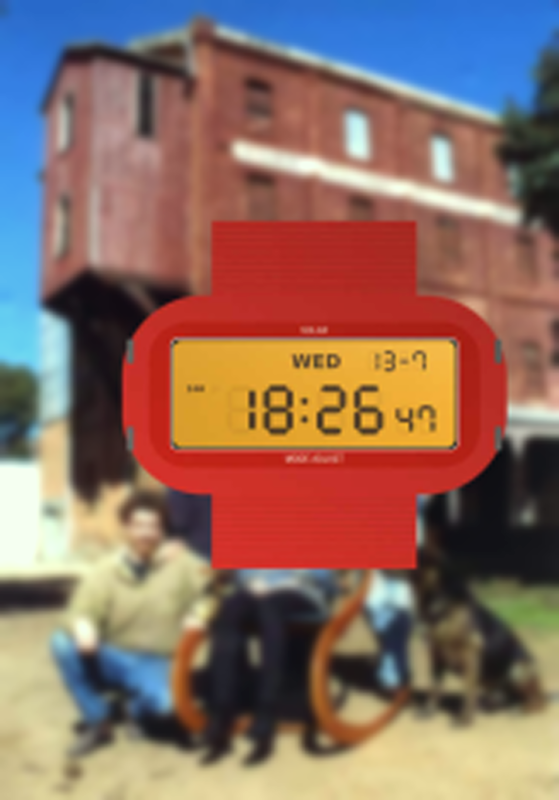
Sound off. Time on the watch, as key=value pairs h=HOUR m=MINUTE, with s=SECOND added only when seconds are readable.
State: h=18 m=26 s=47
